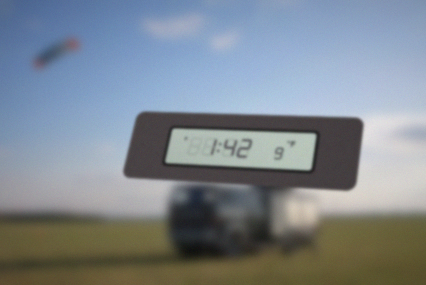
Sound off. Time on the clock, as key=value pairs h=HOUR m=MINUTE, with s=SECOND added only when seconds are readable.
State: h=1 m=42
